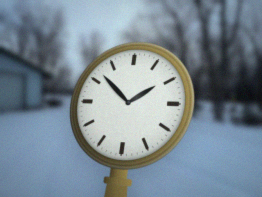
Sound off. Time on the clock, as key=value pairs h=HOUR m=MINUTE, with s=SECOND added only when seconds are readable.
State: h=1 m=52
